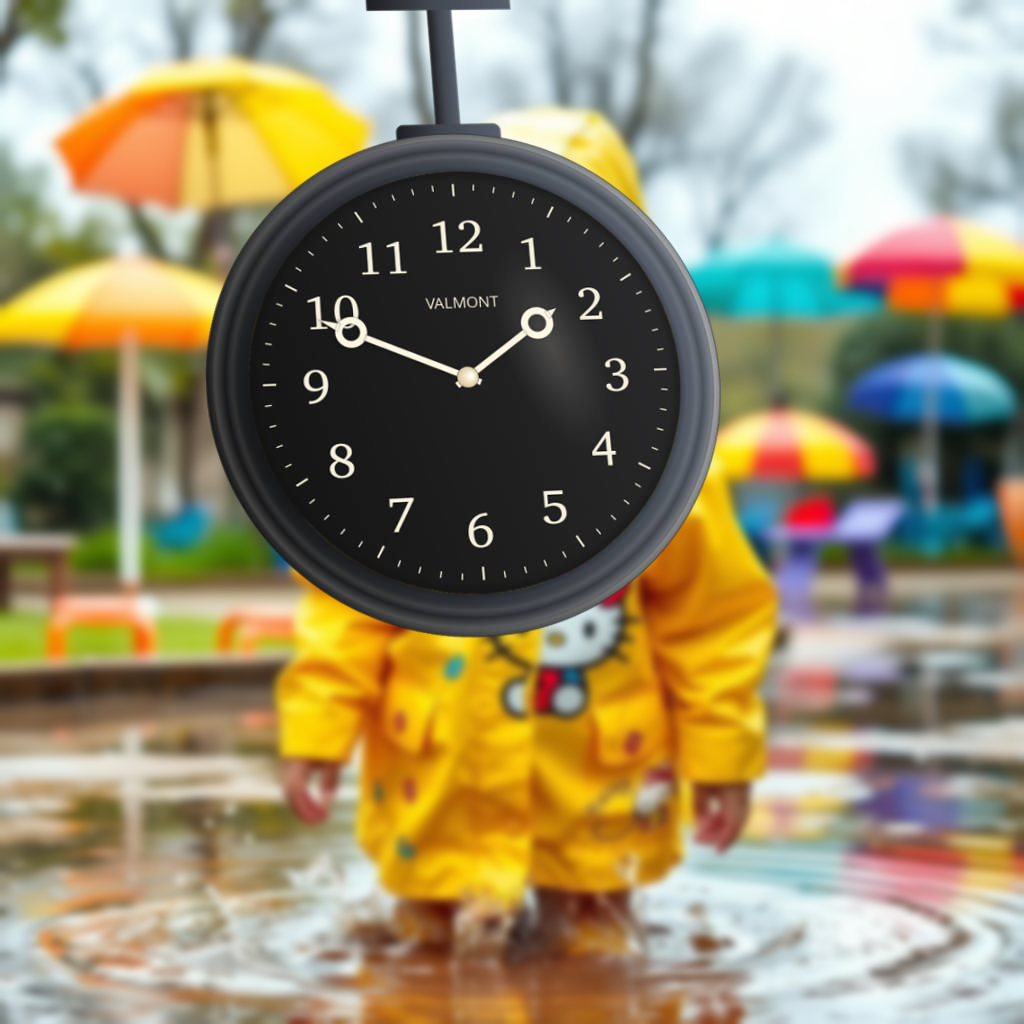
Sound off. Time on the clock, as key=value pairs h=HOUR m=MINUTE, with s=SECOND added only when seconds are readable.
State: h=1 m=49
